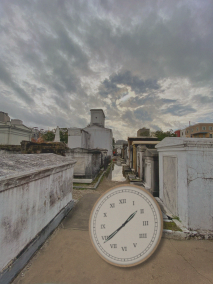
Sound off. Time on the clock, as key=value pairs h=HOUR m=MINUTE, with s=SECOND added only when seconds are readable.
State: h=1 m=39
